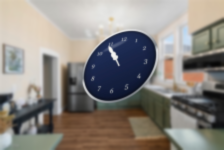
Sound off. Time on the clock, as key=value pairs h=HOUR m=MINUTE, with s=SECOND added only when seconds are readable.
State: h=10 m=54
